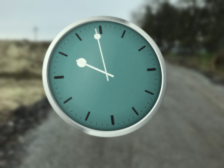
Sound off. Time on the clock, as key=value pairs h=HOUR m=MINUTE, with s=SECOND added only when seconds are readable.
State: h=9 m=59
